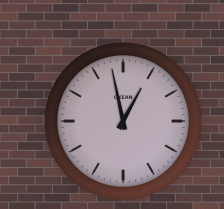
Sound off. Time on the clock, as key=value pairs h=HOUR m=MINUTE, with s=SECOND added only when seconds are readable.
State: h=12 m=58
